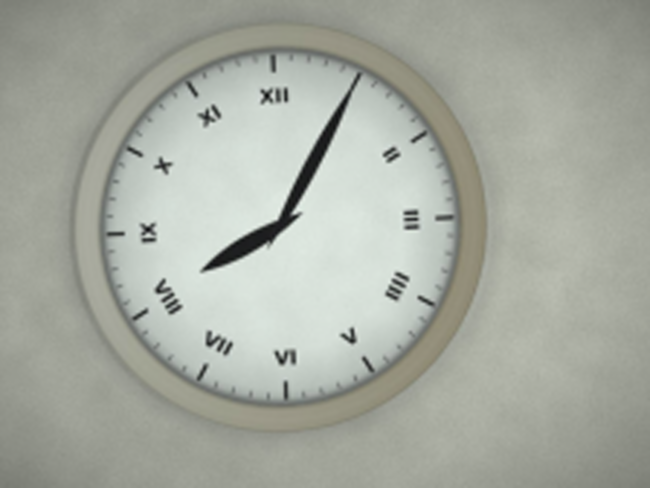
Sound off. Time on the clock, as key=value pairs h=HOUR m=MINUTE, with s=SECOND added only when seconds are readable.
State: h=8 m=5
